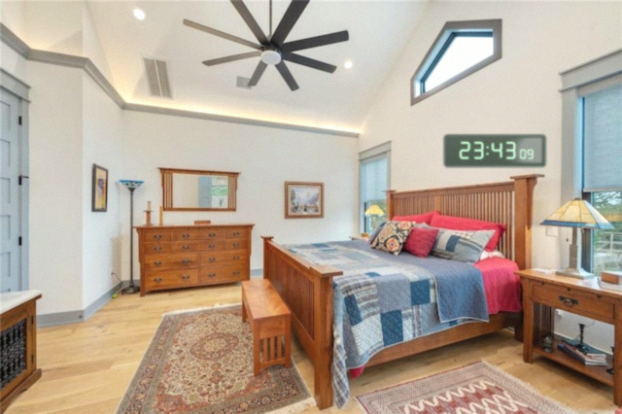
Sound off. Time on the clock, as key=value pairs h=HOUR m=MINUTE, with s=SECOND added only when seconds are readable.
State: h=23 m=43
